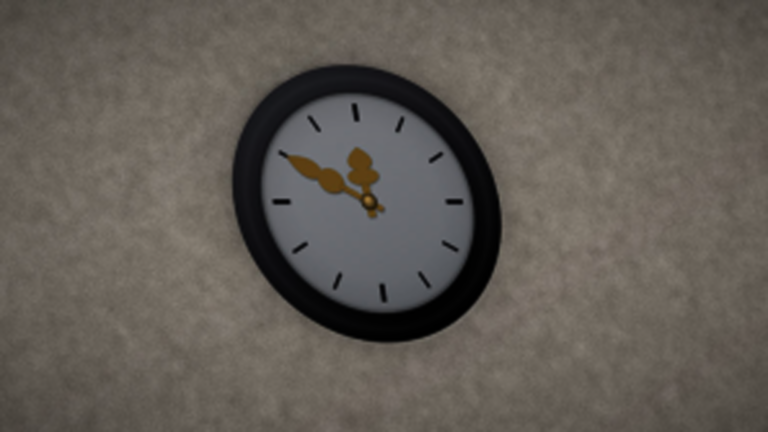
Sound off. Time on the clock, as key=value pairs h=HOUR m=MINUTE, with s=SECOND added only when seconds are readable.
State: h=11 m=50
